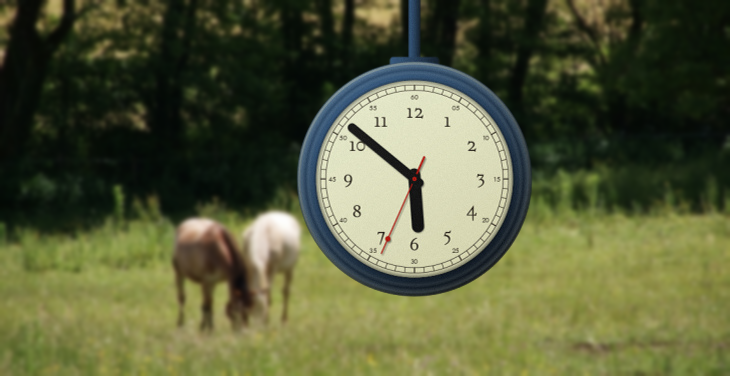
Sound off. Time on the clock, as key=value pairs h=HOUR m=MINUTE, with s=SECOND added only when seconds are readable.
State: h=5 m=51 s=34
